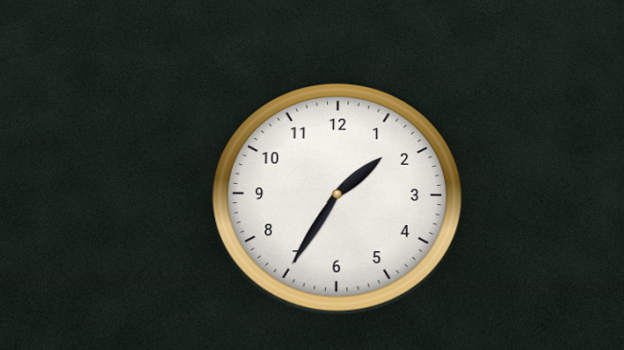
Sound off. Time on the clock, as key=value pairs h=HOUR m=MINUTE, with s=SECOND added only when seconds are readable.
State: h=1 m=35
